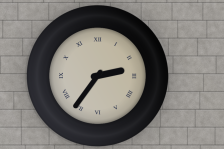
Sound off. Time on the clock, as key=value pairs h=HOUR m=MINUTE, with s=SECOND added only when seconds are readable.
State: h=2 m=36
